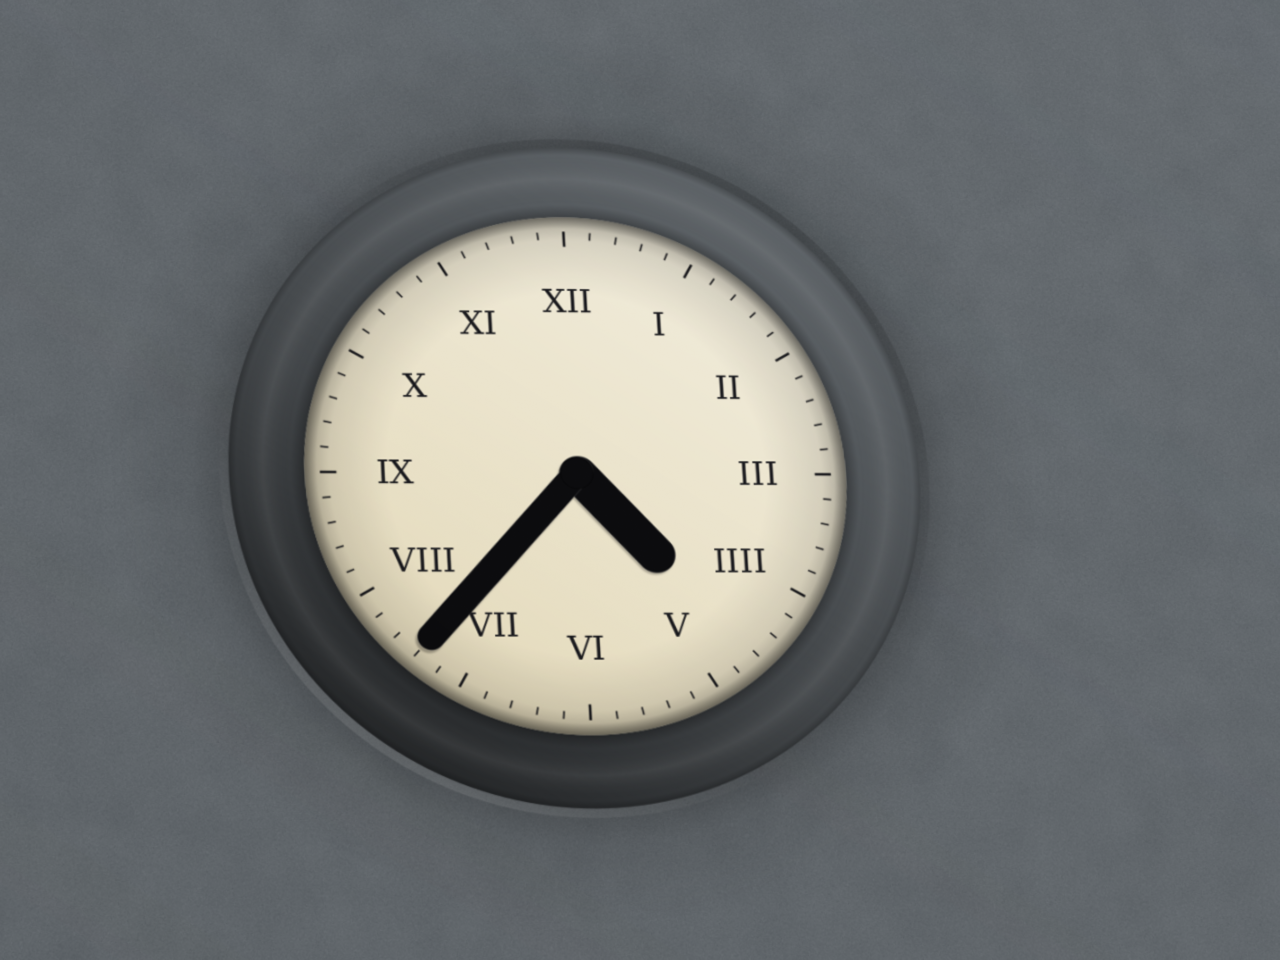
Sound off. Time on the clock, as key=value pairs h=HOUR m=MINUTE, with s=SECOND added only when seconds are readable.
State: h=4 m=37
